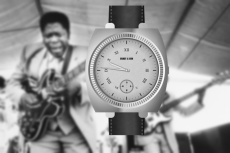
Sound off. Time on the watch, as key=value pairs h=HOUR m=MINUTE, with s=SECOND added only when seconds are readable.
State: h=9 m=46
